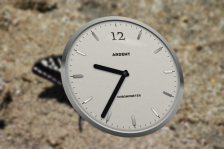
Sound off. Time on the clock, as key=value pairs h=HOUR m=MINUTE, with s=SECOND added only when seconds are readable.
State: h=9 m=36
